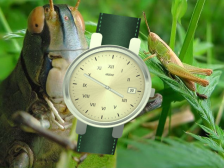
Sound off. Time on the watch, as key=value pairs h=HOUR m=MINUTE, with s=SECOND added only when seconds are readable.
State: h=3 m=49
